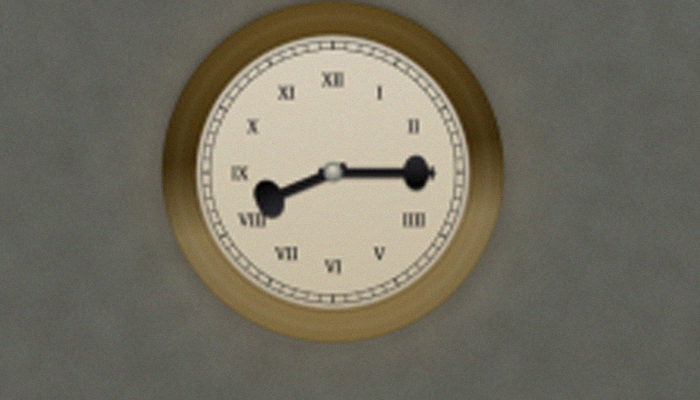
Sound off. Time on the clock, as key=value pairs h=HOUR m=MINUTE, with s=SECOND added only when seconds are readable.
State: h=8 m=15
